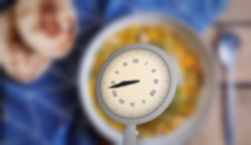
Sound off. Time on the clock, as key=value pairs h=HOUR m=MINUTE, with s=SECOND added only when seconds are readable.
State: h=8 m=43
